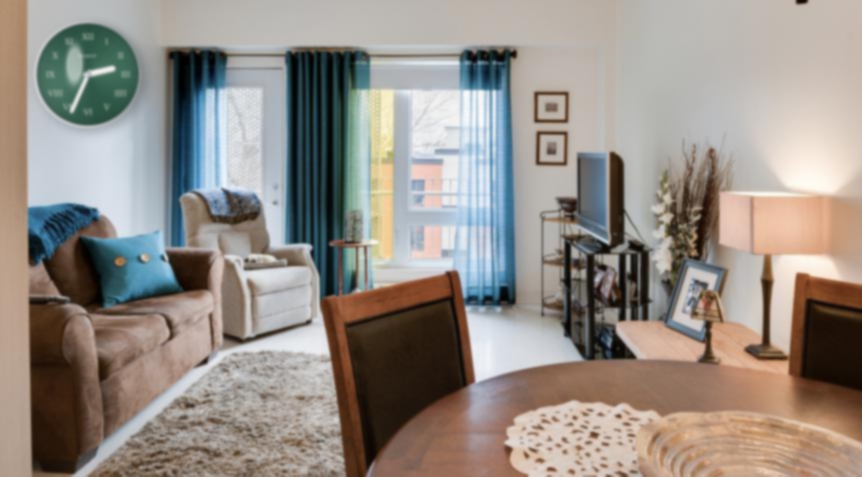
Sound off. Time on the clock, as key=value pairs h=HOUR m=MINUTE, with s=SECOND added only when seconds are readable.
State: h=2 m=34
